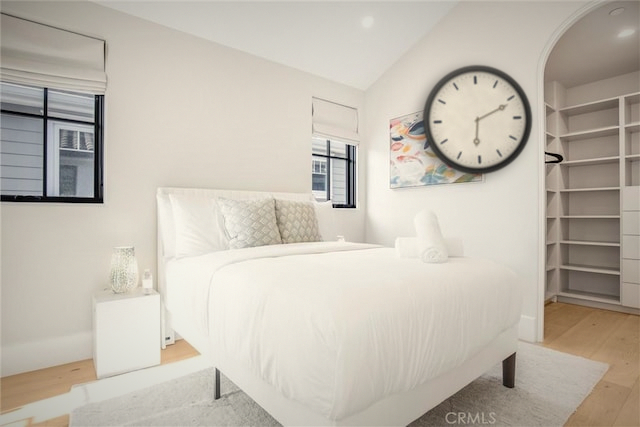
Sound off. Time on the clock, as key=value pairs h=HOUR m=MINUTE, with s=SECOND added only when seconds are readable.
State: h=6 m=11
